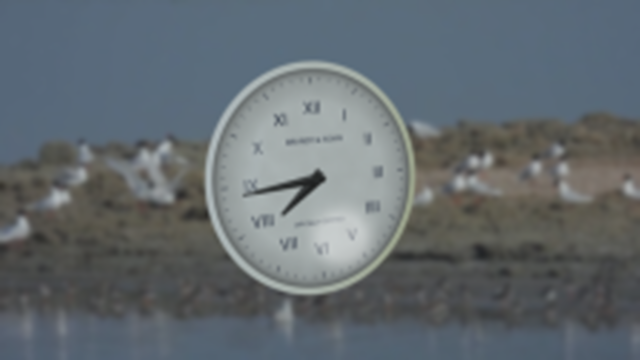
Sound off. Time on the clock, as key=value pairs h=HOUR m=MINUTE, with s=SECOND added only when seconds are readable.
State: h=7 m=44
